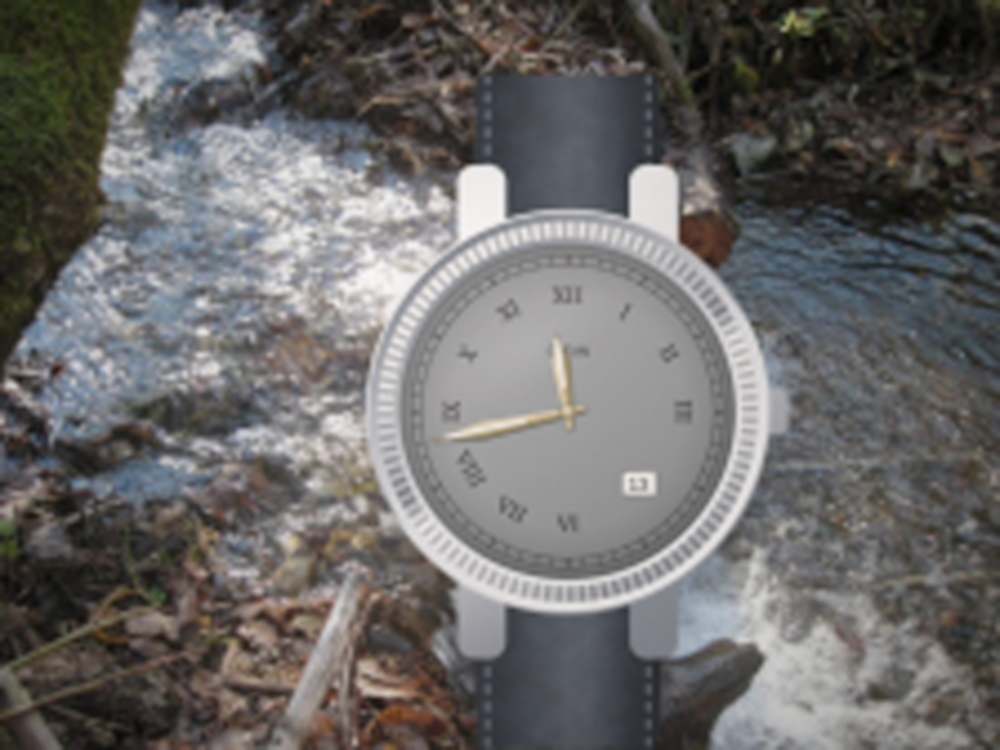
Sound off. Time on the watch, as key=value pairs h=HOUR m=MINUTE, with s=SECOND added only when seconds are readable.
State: h=11 m=43
